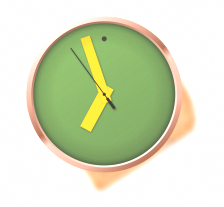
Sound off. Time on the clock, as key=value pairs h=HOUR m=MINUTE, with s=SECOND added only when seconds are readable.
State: h=6 m=56 s=54
